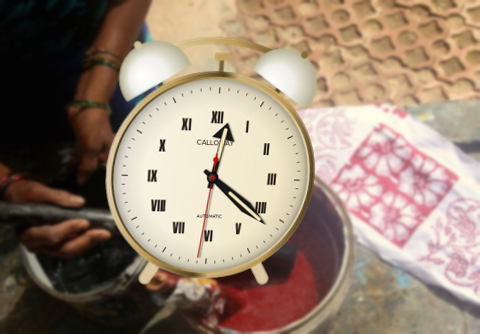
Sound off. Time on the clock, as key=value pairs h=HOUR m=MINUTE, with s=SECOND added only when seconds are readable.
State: h=12 m=21 s=31
